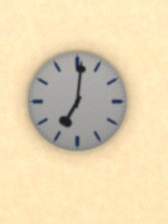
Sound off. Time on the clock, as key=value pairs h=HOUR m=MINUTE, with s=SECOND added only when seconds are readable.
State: h=7 m=1
